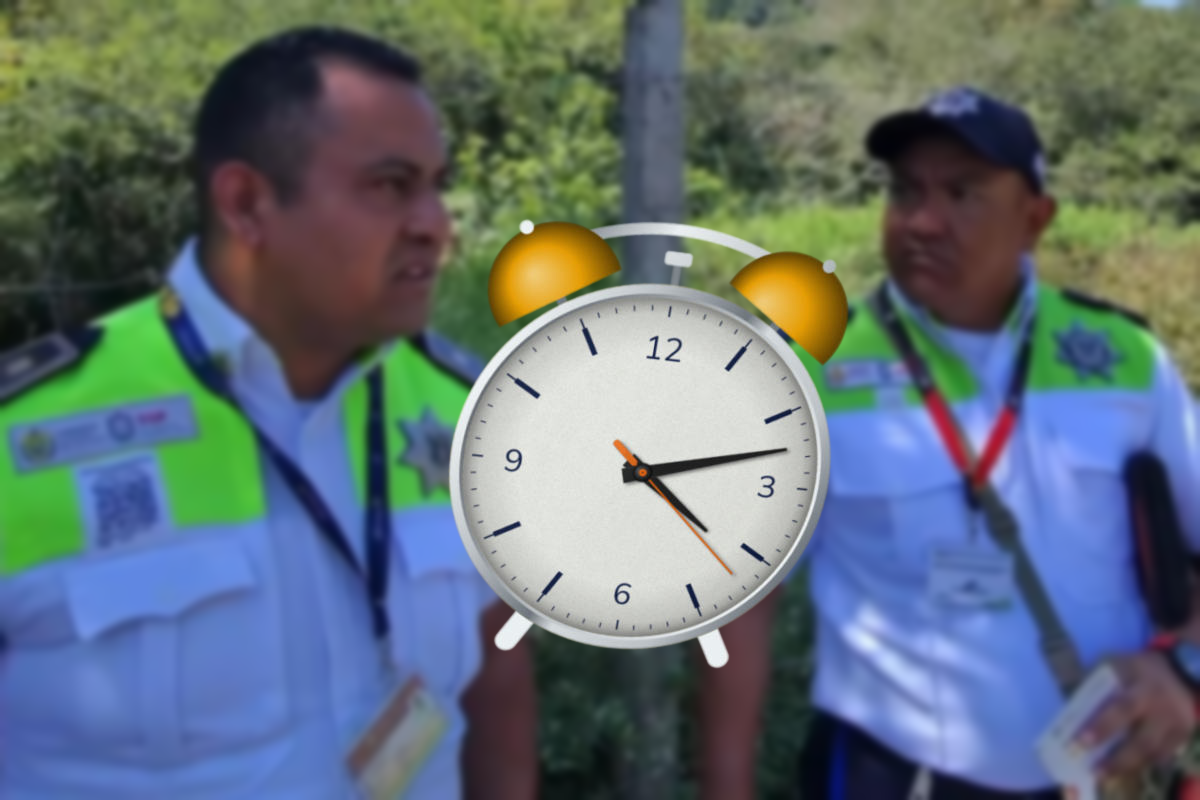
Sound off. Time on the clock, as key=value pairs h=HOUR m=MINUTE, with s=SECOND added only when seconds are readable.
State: h=4 m=12 s=22
